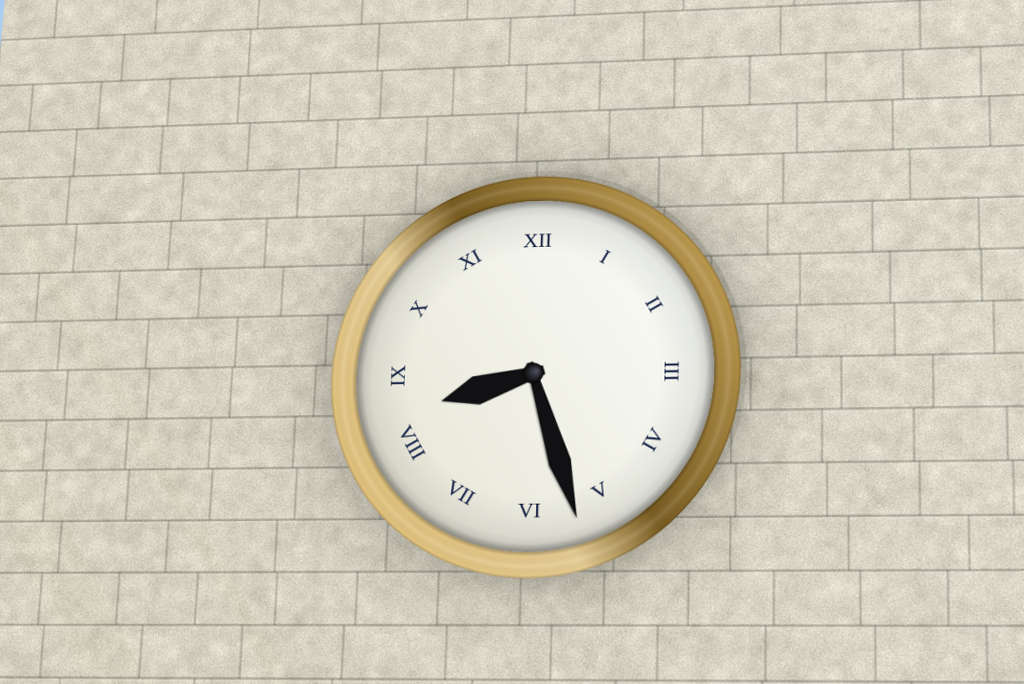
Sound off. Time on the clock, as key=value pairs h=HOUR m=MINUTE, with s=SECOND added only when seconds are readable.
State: h=8 m=27
